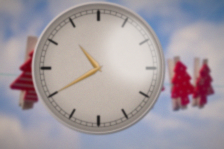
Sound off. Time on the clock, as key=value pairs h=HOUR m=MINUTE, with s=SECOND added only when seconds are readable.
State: h=10 m=40
